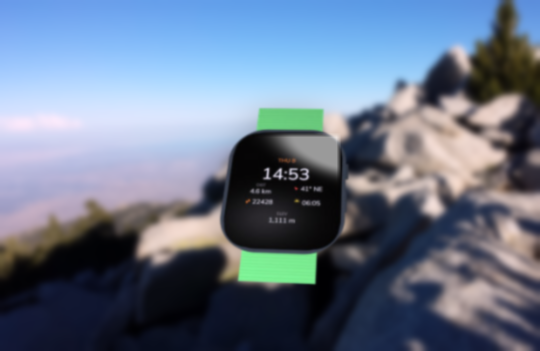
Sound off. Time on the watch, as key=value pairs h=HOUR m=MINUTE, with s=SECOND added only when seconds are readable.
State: h=14 m=53
